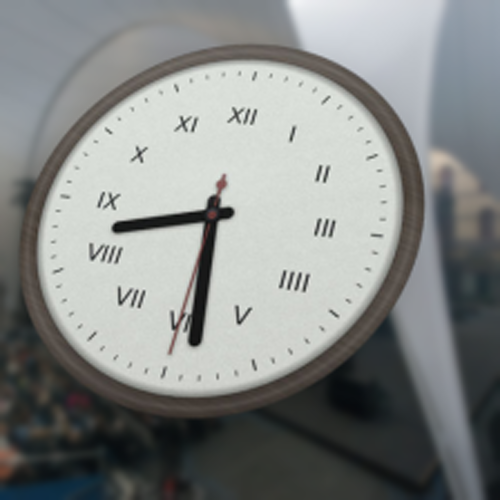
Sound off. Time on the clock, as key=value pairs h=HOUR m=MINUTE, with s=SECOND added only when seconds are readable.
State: h=8 m=28 s=30
